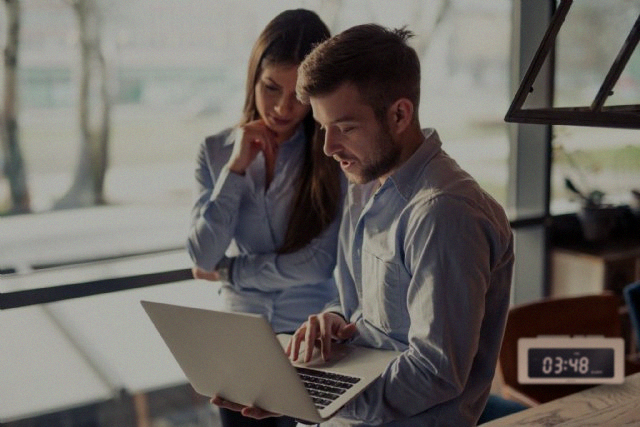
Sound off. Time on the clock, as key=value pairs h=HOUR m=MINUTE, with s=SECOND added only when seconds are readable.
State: h=3 m=48
